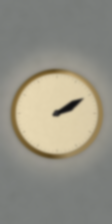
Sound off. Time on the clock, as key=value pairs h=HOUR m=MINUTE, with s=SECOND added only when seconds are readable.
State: h=2 m=10
